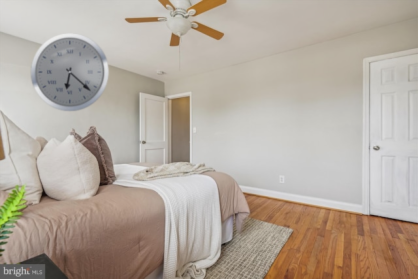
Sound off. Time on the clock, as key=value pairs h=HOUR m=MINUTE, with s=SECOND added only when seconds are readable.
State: h=6 m=22
